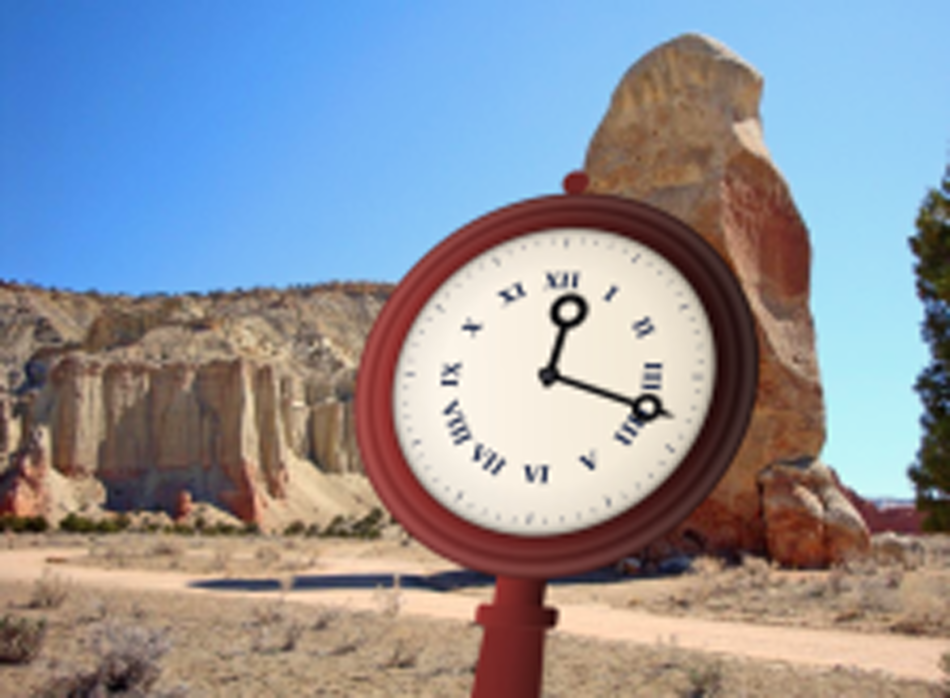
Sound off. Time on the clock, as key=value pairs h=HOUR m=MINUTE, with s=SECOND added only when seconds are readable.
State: h=12 m=18
